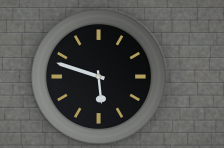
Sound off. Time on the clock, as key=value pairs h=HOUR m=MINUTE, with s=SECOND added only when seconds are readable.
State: h=5 m=48
